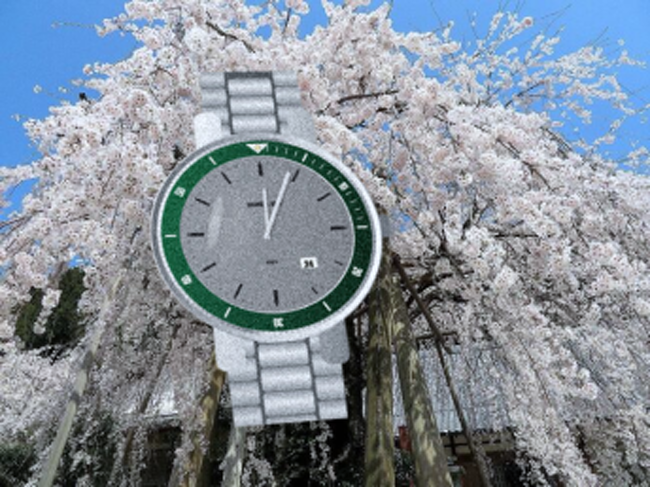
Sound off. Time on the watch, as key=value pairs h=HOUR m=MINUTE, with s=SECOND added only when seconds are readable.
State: h=12 m=4
